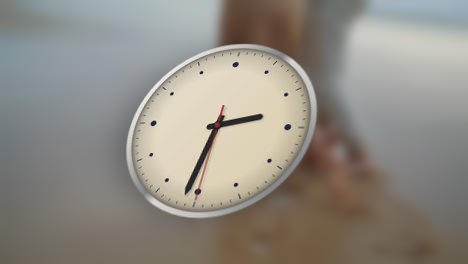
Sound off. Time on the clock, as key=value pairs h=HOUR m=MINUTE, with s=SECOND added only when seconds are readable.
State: h=2 m=31 s=30
